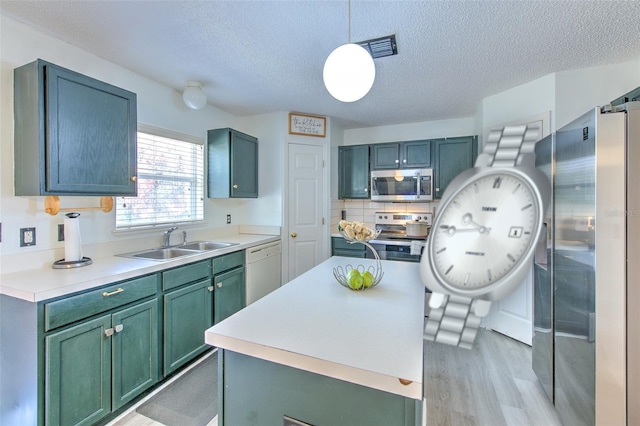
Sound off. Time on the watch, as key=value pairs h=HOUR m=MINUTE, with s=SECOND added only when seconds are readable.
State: h=9 m=44
